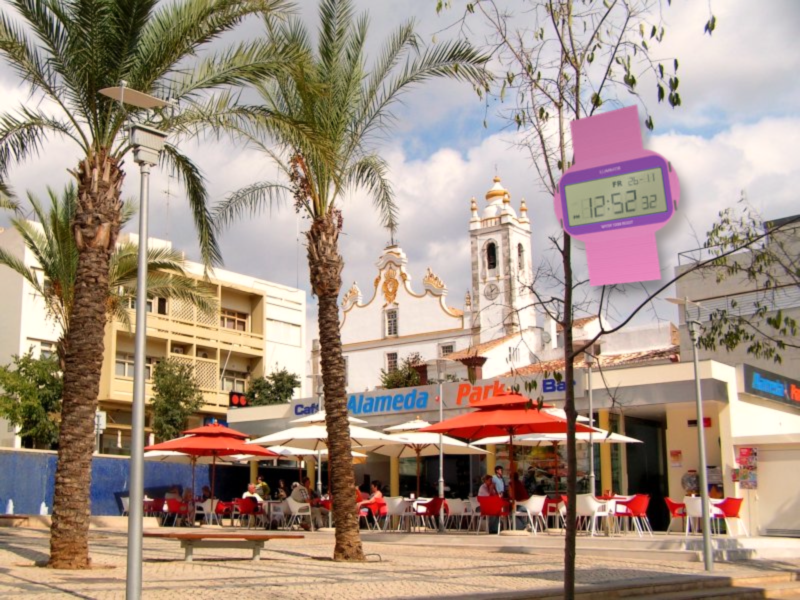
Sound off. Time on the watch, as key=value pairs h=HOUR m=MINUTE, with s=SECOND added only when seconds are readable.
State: h=12 m=52 s=32
